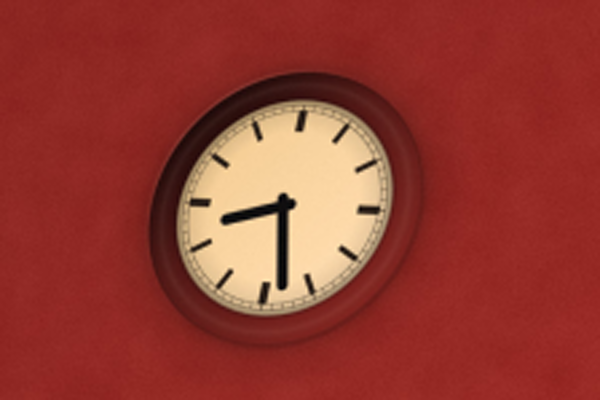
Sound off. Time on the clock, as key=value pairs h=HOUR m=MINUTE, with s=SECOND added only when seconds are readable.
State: h=8 m=28
